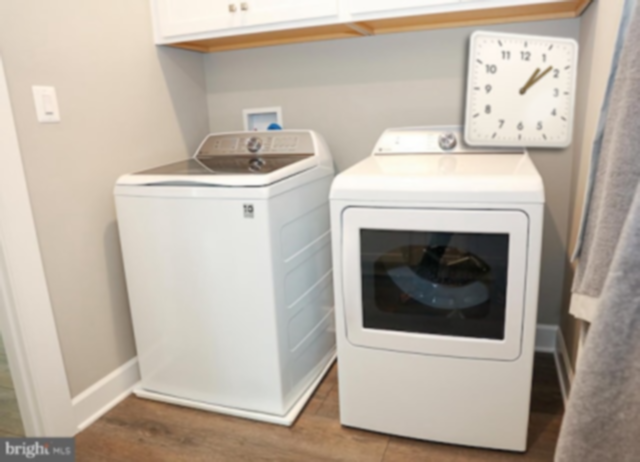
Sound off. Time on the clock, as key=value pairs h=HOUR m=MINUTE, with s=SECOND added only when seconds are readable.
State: h=1 m=8
